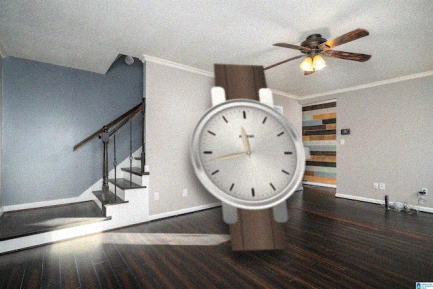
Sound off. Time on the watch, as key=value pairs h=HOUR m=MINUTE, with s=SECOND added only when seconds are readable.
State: h=11 m=43
